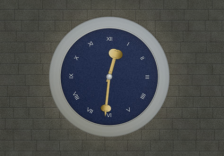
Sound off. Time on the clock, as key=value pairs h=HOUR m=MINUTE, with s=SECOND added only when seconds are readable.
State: h=12 m=31
